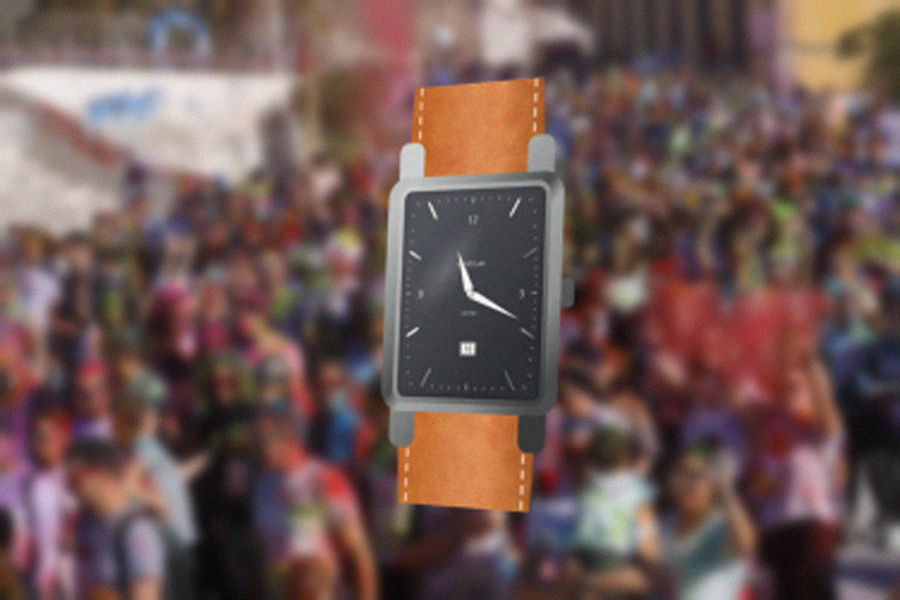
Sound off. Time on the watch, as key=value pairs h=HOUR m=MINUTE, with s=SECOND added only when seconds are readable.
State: h=11 m=19
